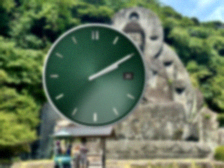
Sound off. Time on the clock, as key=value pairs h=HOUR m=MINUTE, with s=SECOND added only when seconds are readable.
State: h=2 m=10
